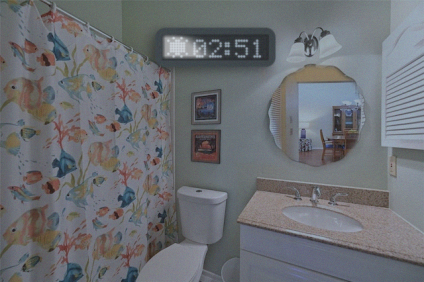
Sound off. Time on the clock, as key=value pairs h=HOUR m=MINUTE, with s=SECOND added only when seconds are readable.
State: h=2 m=51
